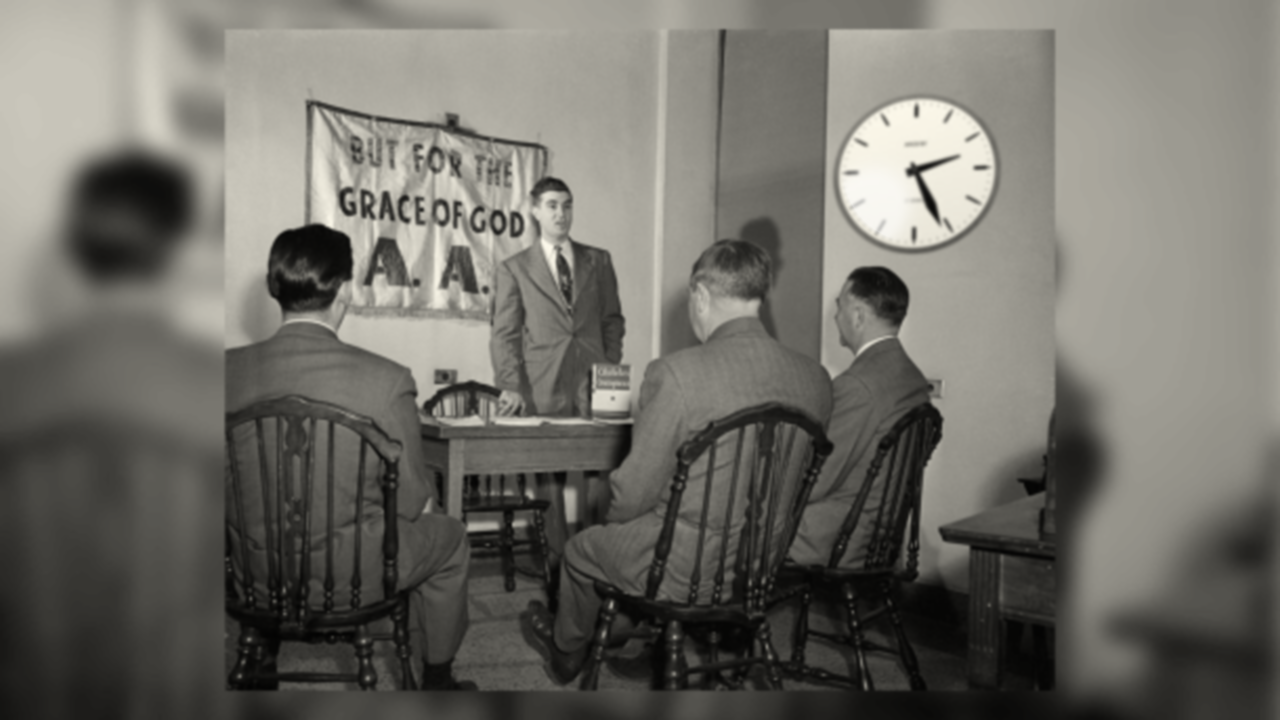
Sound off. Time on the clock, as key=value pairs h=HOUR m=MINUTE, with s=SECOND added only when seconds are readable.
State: h=2 m=26
